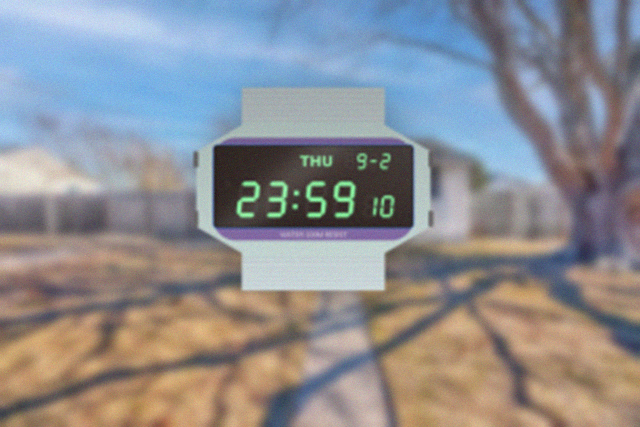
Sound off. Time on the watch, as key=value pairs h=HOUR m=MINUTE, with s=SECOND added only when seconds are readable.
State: h=23 m=59 s=10
